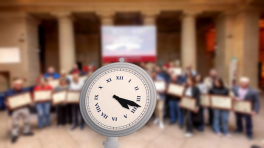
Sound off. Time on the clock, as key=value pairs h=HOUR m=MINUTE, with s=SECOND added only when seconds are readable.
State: h=4 m=18
